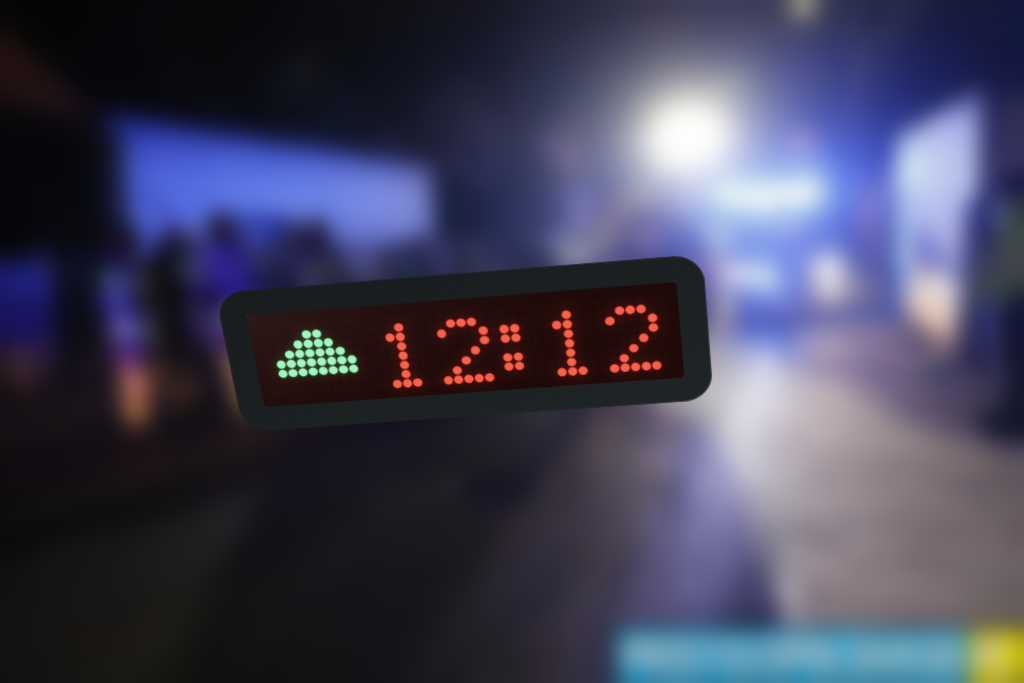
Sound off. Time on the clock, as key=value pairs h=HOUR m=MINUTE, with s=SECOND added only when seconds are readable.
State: h=12 m=12
